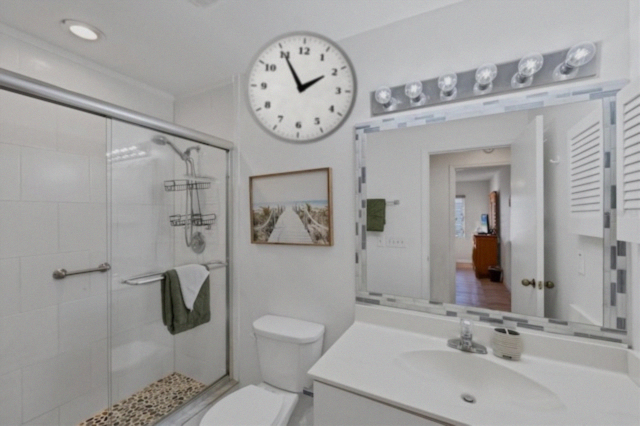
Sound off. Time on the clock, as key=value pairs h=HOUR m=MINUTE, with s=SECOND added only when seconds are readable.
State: h=1 m=55
